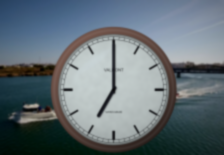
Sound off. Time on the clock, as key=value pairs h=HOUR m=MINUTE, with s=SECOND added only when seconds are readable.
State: h=7 m=0
